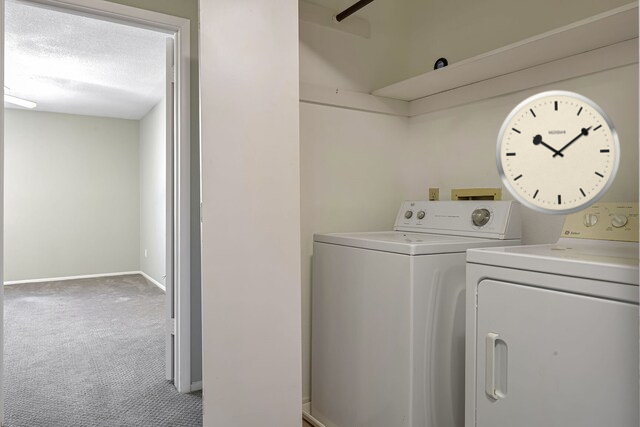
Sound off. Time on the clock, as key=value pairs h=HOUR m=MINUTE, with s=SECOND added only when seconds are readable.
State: h=10 m=9
